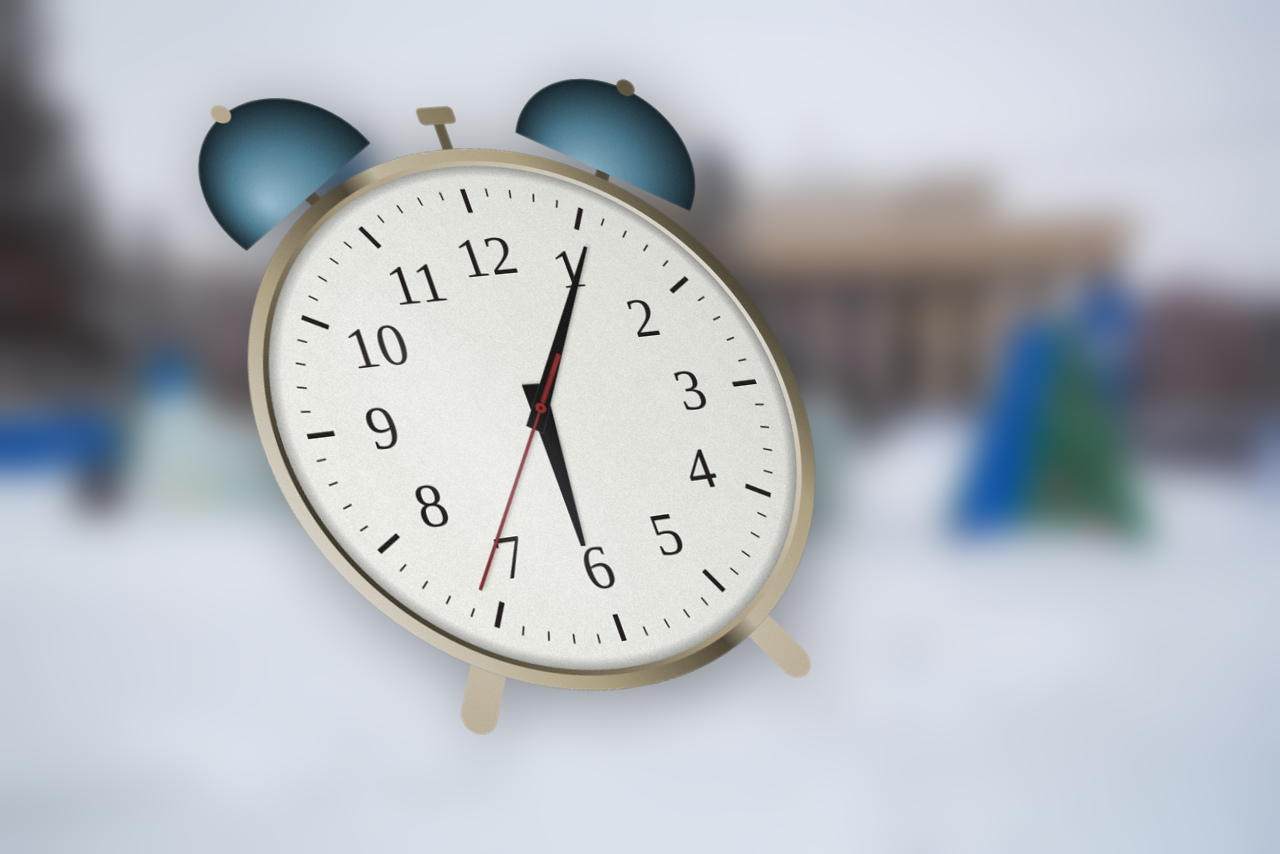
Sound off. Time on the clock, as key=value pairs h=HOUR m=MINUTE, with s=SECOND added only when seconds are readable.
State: h=6 m=5 s=36
